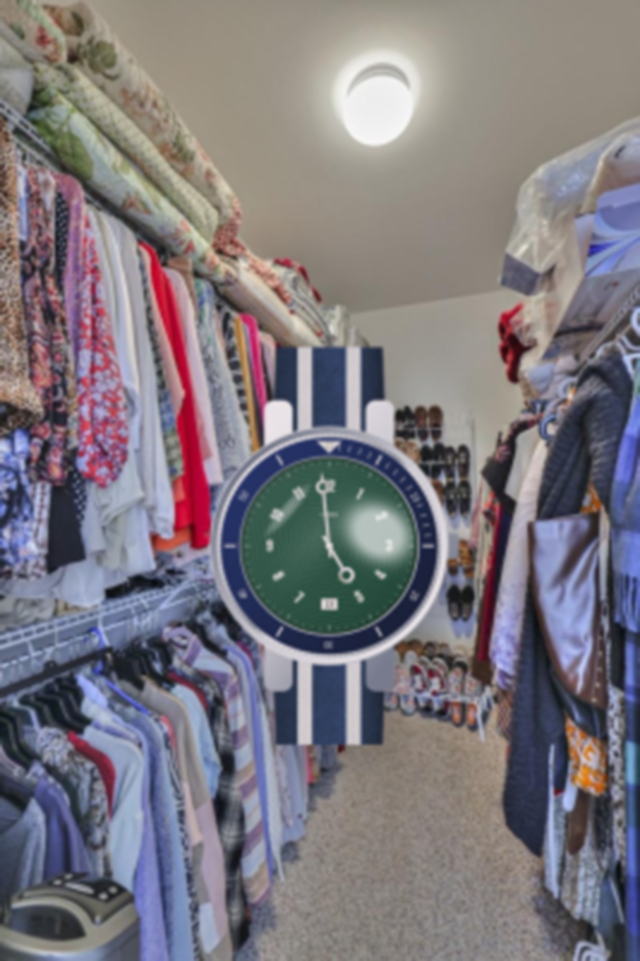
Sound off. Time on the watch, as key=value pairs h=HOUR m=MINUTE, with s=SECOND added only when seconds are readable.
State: h=4 m=59
